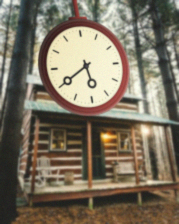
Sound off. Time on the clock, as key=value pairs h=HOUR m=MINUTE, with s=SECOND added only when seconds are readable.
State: h=5 m=40
